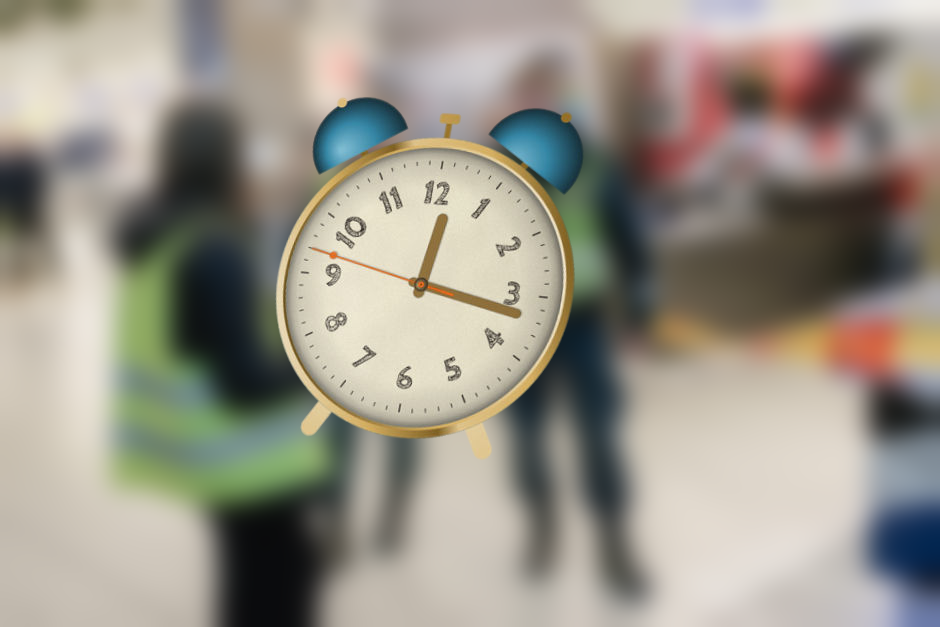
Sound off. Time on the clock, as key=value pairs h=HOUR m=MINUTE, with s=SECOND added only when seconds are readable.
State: h=12 m=16 s=47
